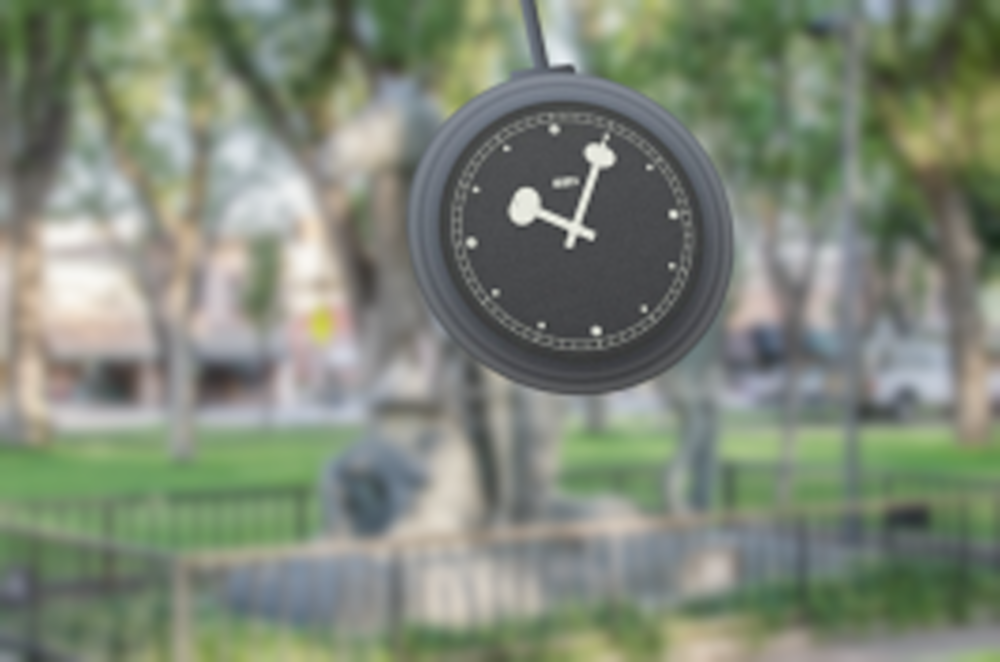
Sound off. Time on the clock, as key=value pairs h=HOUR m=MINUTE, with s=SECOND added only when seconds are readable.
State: h=10 m=5
